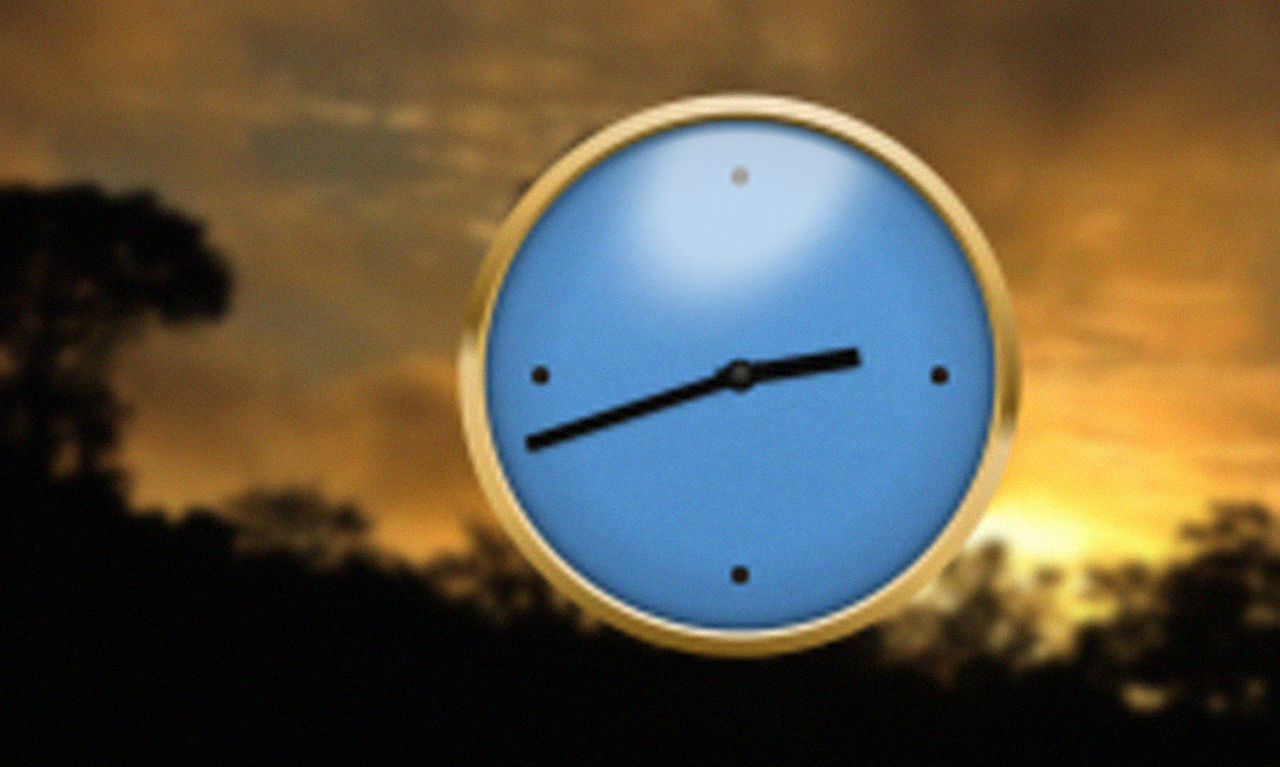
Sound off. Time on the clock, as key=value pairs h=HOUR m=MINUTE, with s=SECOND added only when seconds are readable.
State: h=2 m=42
